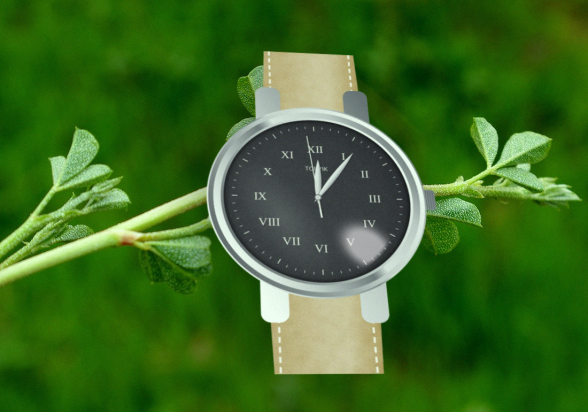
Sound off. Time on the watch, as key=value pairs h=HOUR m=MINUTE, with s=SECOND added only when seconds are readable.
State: h=12 m=5 s=59
